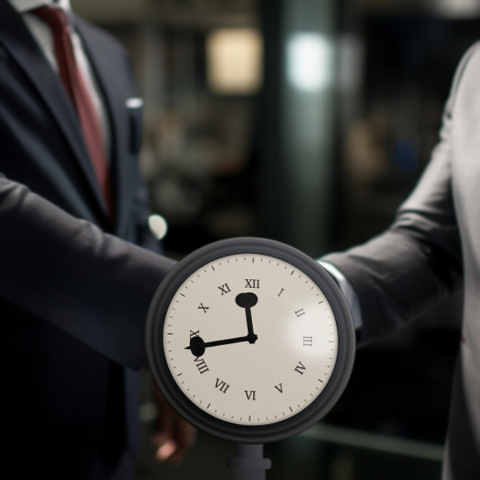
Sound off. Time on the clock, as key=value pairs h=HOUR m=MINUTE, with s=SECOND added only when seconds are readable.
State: h=11 m=43
